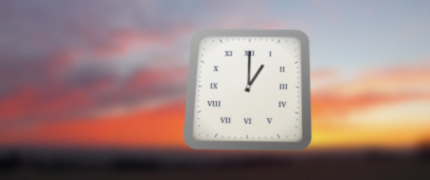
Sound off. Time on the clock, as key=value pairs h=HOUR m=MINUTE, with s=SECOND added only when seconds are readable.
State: h=1 m=0
